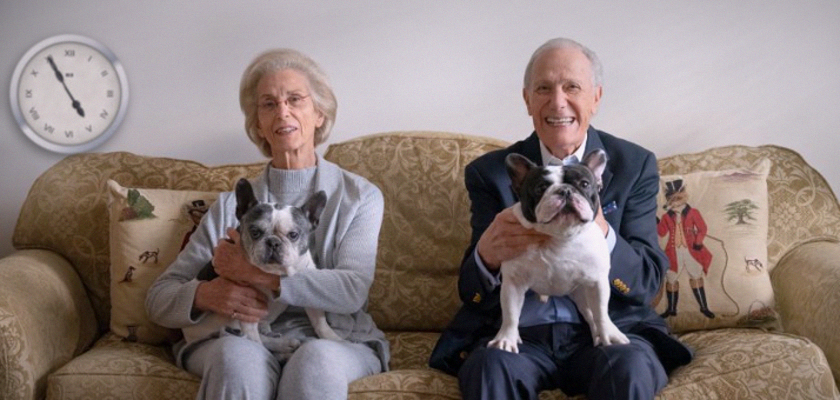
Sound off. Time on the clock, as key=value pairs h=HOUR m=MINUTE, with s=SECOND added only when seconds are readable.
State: h=4 m=55
